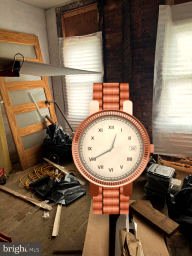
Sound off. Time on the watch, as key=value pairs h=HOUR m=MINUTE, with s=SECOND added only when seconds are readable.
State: h=12 m=40
